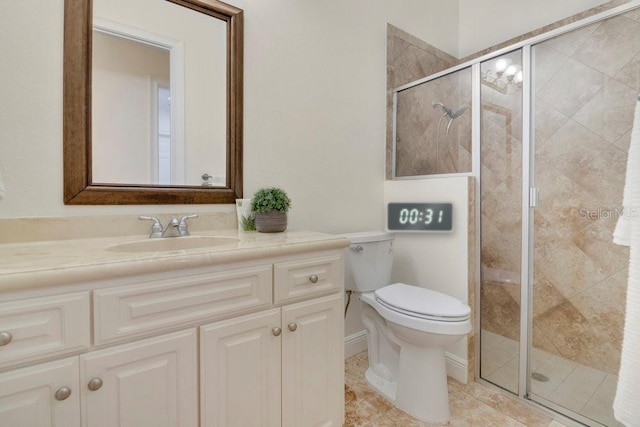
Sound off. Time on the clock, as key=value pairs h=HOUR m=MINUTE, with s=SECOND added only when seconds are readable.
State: h=0 m=31
